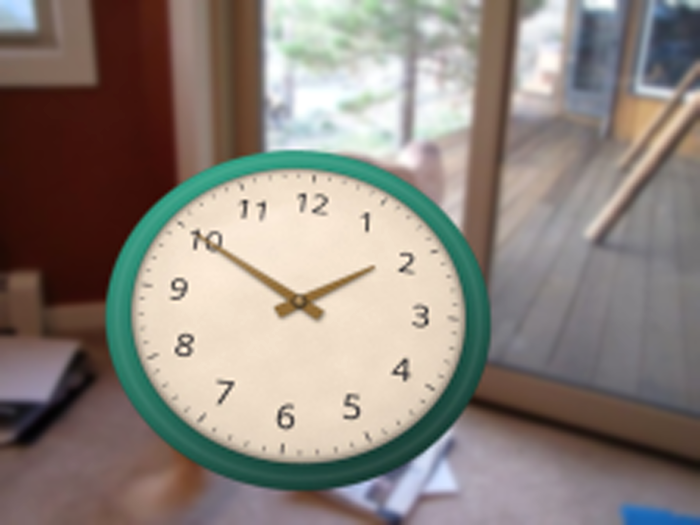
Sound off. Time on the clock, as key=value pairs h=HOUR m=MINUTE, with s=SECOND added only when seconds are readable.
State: h=1 m=50
